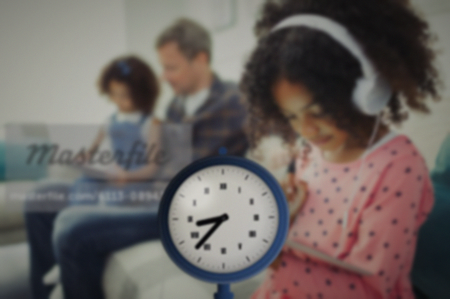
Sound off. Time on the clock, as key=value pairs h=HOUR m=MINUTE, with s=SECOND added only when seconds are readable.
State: h=8 m=37
